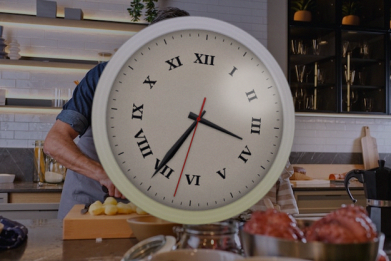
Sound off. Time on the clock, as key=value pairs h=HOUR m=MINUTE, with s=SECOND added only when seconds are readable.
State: h=3 m=35 s=32
